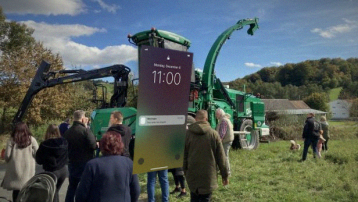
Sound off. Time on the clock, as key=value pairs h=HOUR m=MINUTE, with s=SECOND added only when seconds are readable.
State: h=11 m=0
